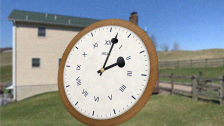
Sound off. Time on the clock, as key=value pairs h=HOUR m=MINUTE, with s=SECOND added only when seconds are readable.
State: h=2 m=2
